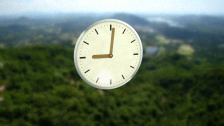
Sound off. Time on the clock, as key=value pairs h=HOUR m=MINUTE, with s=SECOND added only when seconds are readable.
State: h=9 m=1
